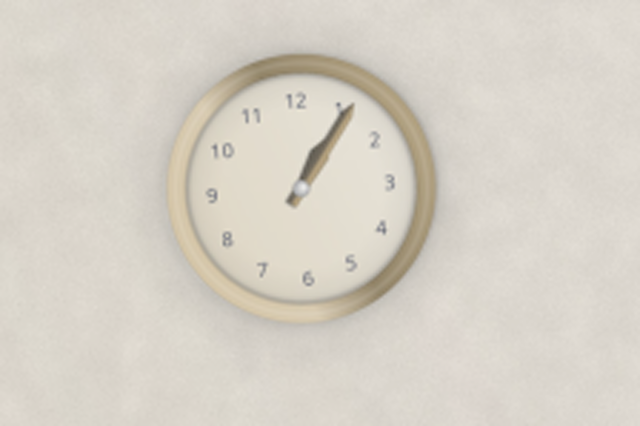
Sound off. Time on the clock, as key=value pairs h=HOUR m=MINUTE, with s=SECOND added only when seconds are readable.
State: h=1 m=6
